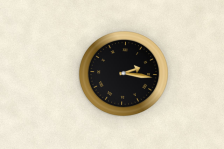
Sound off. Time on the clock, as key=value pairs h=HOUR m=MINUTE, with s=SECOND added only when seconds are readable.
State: h=2 m=16
